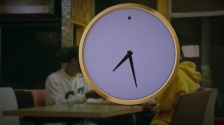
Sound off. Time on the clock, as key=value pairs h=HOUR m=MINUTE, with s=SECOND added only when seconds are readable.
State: h=7 m=28
